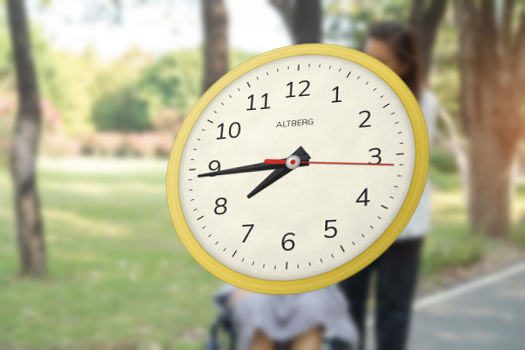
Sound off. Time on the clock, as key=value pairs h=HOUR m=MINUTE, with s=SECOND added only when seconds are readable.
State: h=7 m=44 s=16
